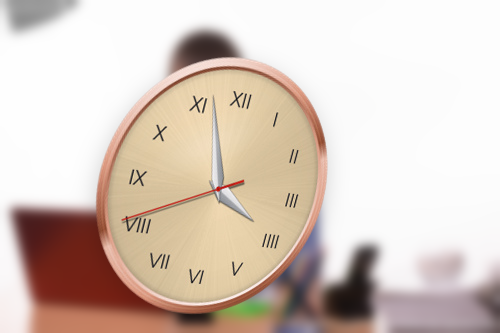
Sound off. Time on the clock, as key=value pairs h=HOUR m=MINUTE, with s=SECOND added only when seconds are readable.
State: h=3 m=56 s=41
